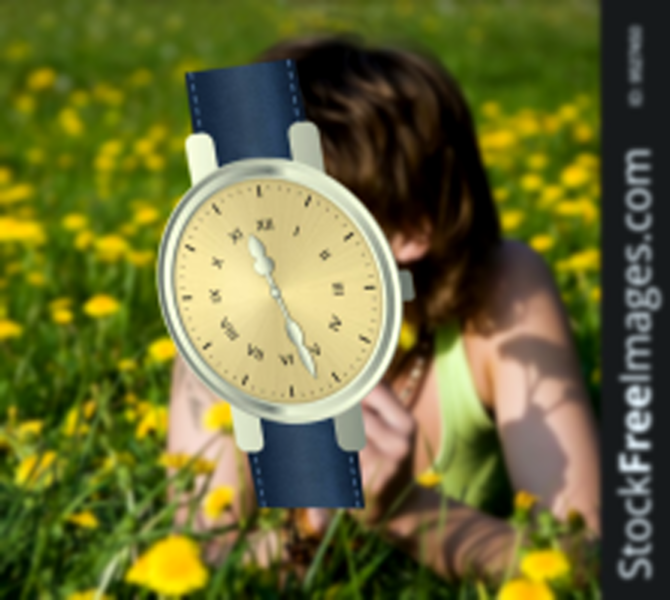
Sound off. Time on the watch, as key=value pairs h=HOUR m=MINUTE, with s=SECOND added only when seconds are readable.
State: h=11 m=27
